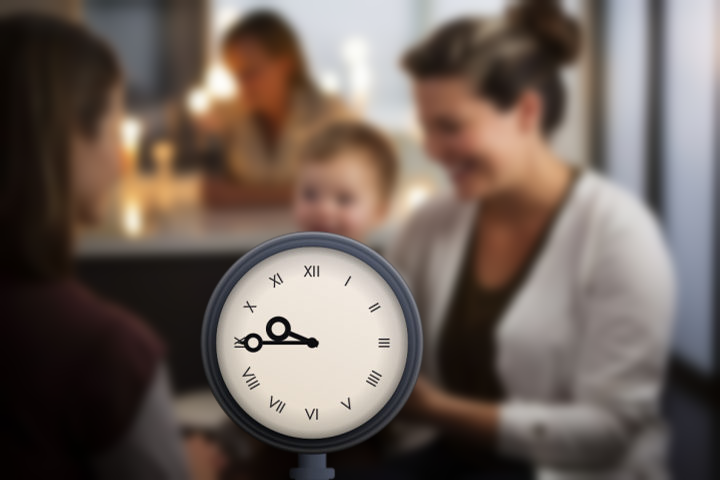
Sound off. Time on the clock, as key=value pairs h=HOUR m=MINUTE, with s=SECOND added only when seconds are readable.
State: h=9 m=45
